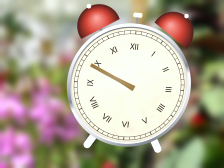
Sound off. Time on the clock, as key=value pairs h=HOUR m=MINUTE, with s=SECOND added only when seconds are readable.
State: h=9 m=49
